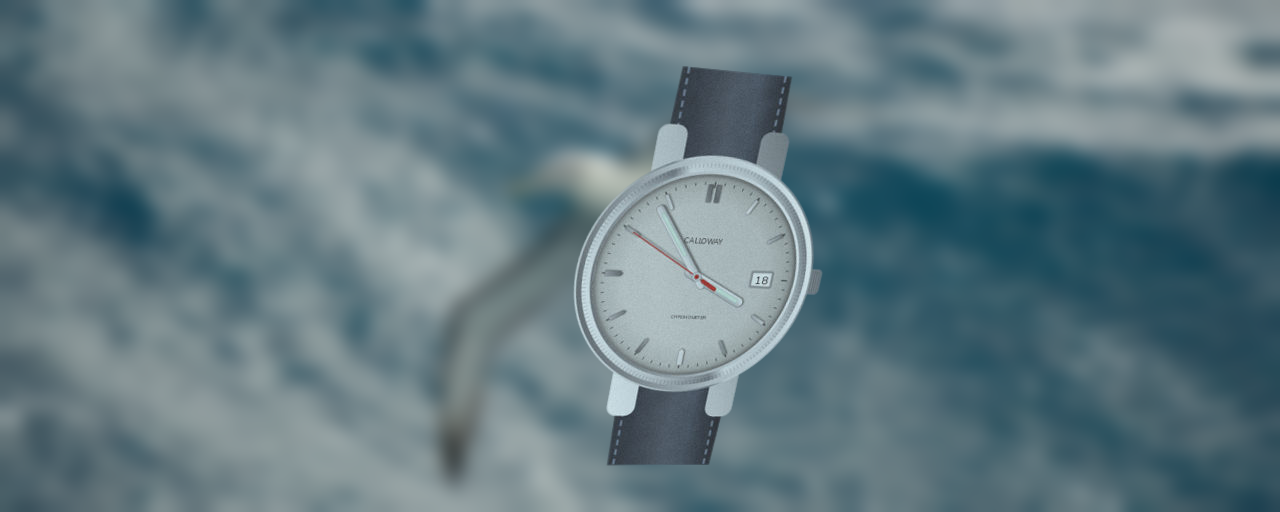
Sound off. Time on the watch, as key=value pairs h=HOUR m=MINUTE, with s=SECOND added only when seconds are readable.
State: h=3 m=53 s=50
